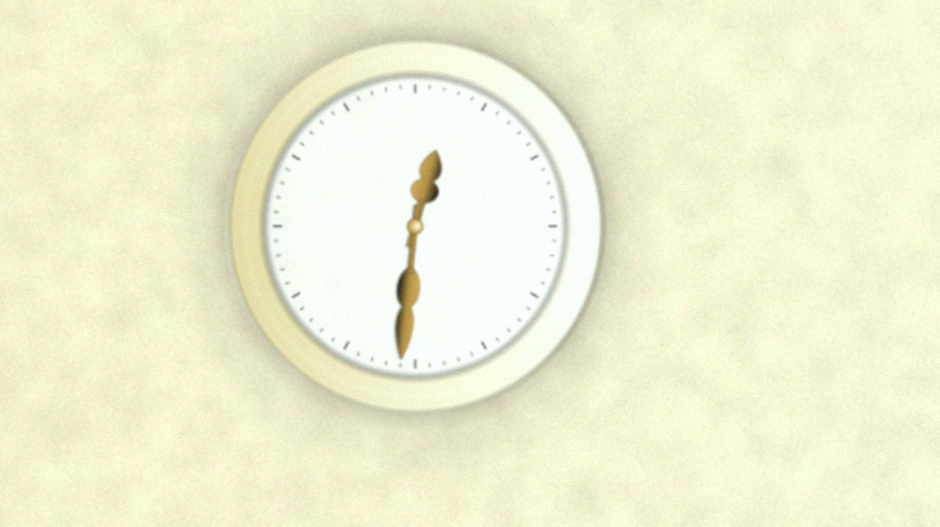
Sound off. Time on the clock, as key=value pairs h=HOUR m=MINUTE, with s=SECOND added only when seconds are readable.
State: h=12 m=31
